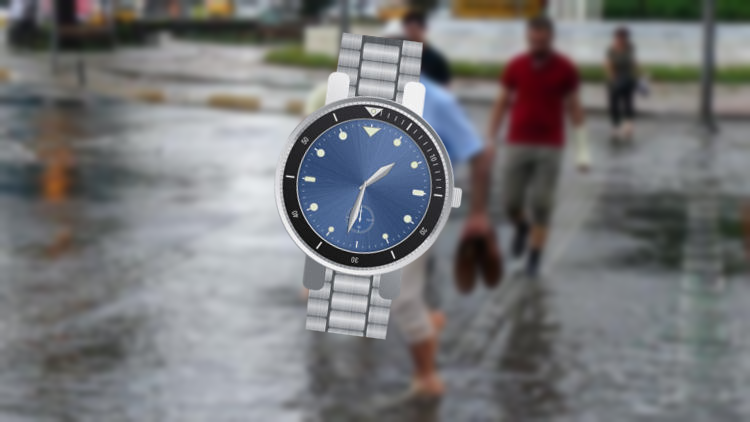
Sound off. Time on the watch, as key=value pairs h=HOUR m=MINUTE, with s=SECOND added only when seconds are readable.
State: h=1 m=32
